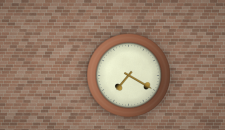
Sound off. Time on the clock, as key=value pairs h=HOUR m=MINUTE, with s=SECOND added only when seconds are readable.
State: h=7 m=20
